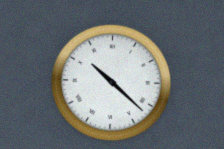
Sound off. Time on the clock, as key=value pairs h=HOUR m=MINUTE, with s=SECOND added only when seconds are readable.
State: h=10 m=22
